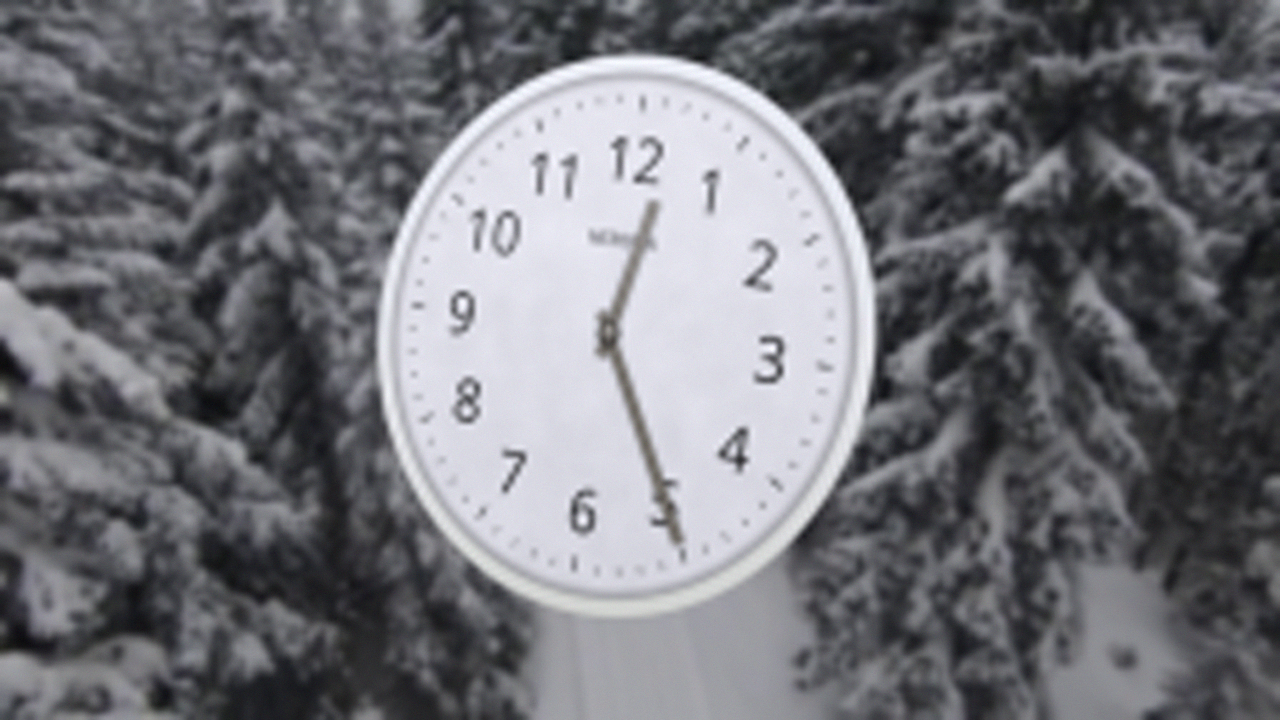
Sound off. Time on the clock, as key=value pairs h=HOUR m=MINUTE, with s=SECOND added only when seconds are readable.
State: h=12 m=25
